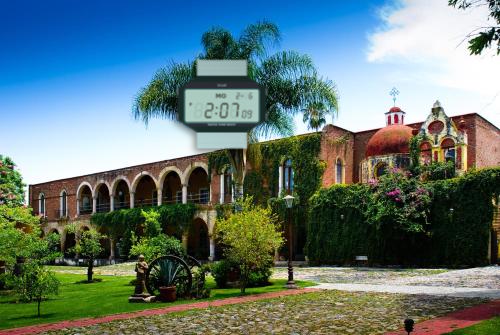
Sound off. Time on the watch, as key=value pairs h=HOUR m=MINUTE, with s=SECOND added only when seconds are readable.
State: h=2 m=7
